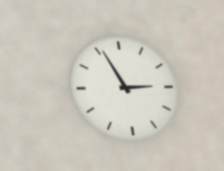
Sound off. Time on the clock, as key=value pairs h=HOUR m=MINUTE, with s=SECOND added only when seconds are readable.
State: h=2 m=56
